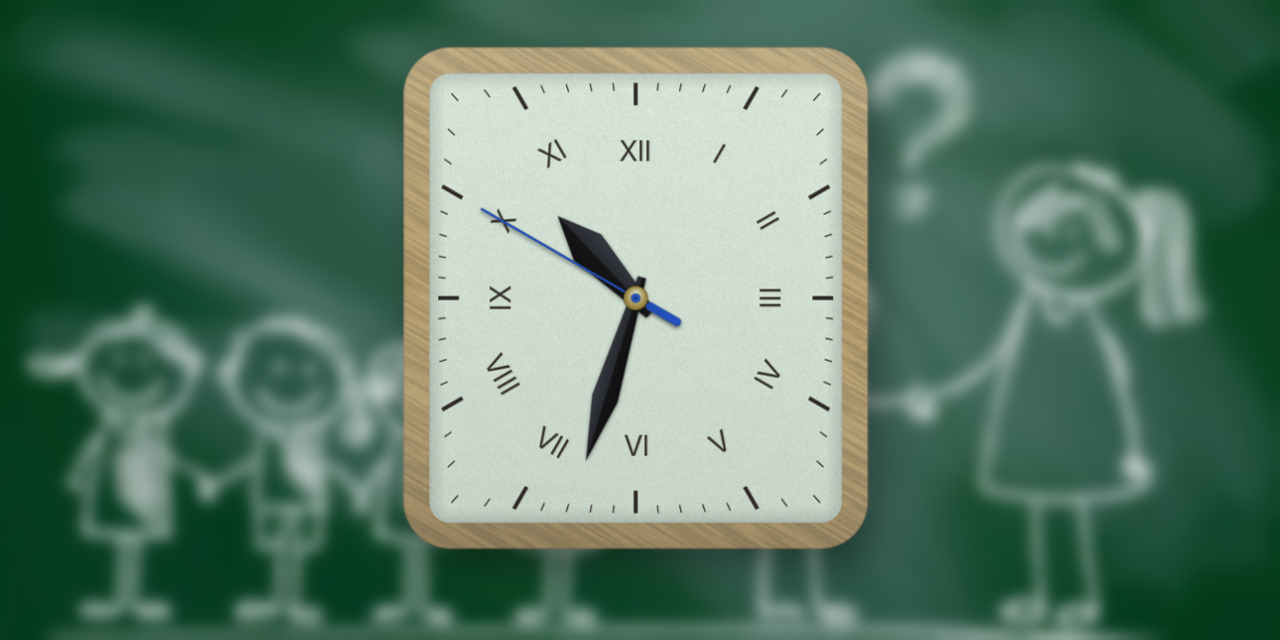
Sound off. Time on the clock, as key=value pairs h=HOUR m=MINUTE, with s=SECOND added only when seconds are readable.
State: h=10 m=32 s=50
